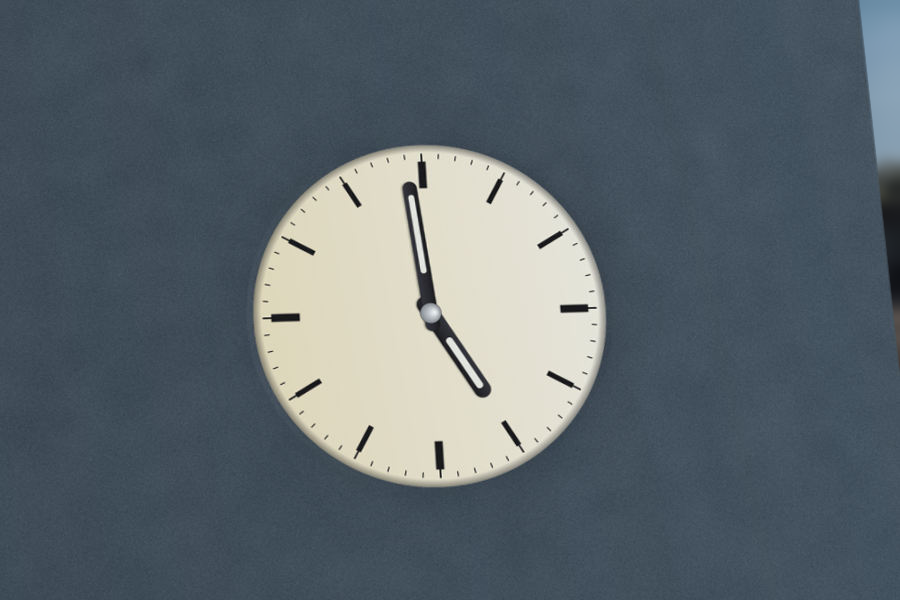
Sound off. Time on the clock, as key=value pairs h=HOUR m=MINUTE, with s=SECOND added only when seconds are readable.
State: h=4 m=59
